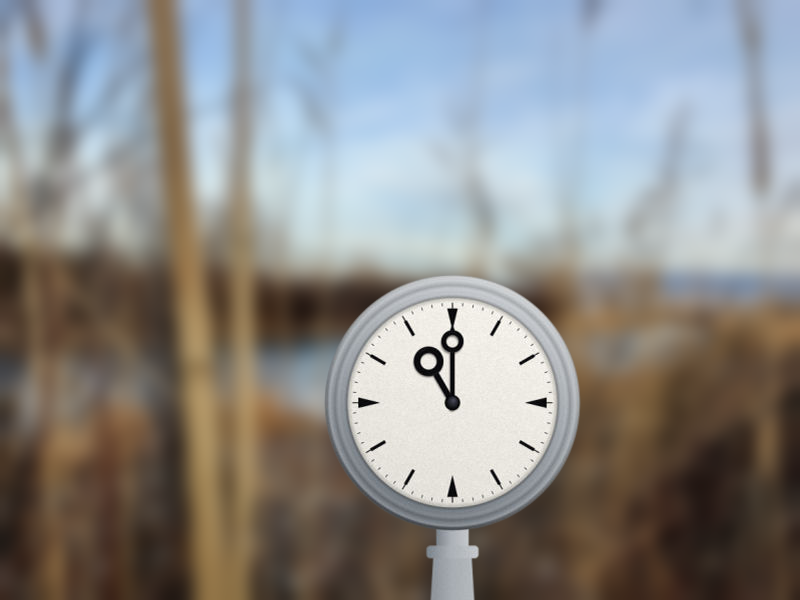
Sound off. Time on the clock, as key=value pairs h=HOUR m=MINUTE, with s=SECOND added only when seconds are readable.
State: h=11 m=0
